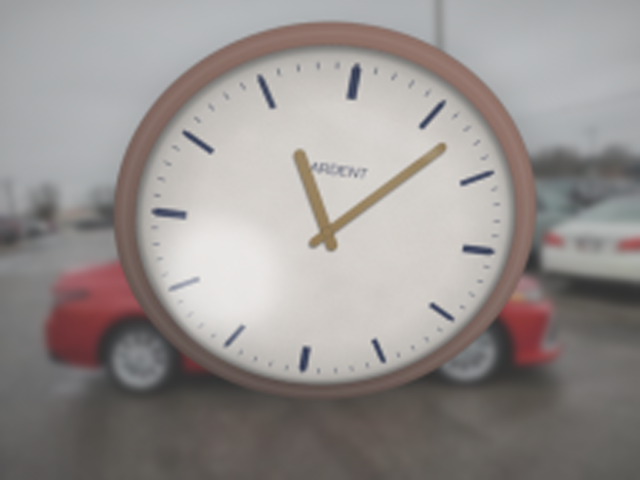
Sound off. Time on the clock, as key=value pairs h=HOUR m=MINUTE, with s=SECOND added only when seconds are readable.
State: h=11 m=7
